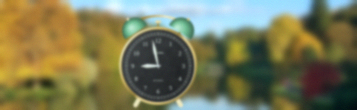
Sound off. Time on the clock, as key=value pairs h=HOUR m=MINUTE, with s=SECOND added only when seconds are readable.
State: h=8 m=58
